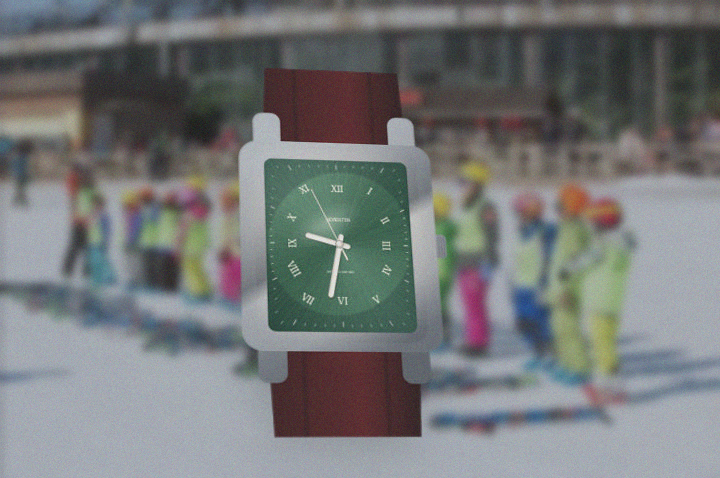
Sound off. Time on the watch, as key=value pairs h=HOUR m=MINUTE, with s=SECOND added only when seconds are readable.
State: h=9 m=31 s=56
